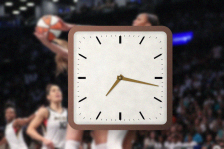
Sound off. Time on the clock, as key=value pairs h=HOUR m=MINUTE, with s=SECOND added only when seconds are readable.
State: h=7 m=17
